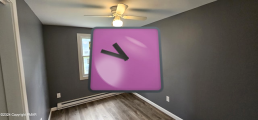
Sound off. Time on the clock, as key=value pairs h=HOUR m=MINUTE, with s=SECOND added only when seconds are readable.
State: h=10 m=48
